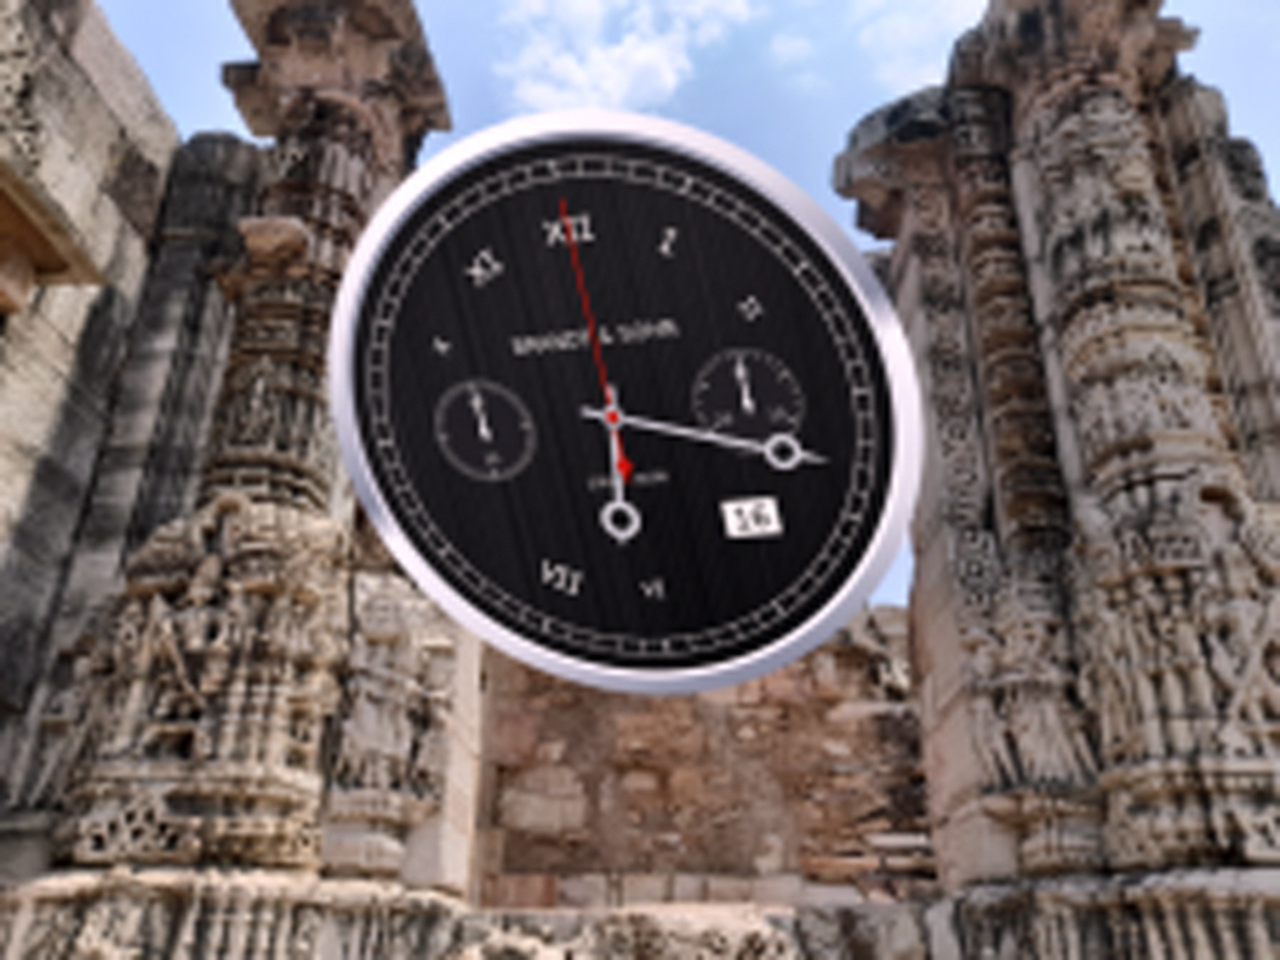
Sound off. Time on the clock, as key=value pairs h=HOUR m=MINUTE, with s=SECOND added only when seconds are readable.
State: h=6 m=18
